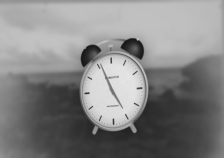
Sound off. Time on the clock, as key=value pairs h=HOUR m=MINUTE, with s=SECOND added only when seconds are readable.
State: h=4 m=56
